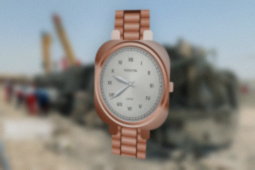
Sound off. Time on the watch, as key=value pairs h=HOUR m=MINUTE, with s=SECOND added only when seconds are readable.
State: h=9 m=39
